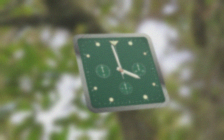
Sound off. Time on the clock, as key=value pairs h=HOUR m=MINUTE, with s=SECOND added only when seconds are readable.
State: h=3 m=59
